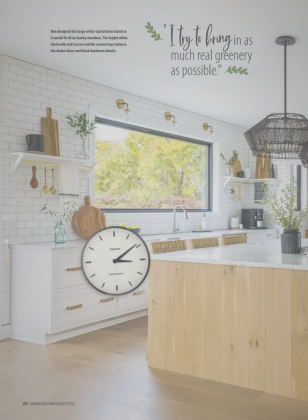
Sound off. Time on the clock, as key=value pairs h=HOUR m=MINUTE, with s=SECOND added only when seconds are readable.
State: h=3 m=9
